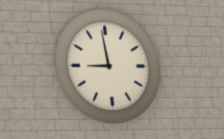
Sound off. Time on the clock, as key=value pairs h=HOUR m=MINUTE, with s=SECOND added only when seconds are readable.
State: h=8 m=59
